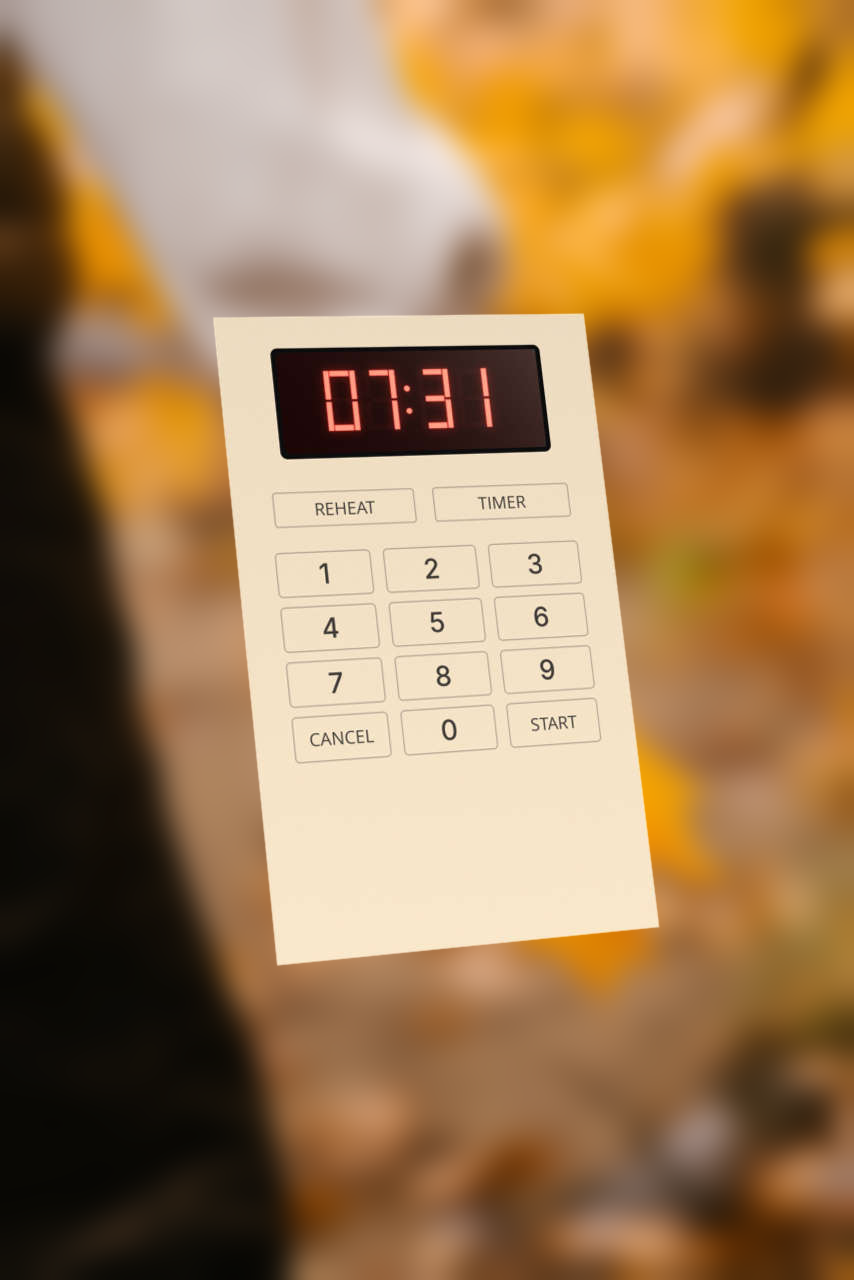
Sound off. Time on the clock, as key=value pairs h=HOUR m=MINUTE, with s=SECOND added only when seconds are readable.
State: h=7 m=31
